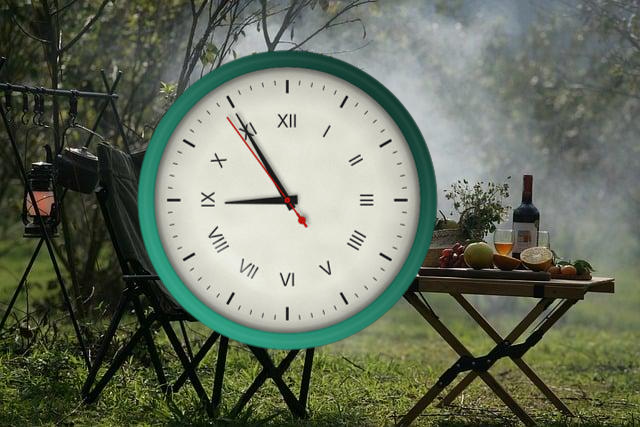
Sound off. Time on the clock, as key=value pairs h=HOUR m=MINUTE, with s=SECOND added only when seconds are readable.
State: h=8 m=54 s=54
